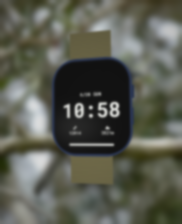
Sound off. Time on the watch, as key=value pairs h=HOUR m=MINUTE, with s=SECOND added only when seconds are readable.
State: h=10 m=58
